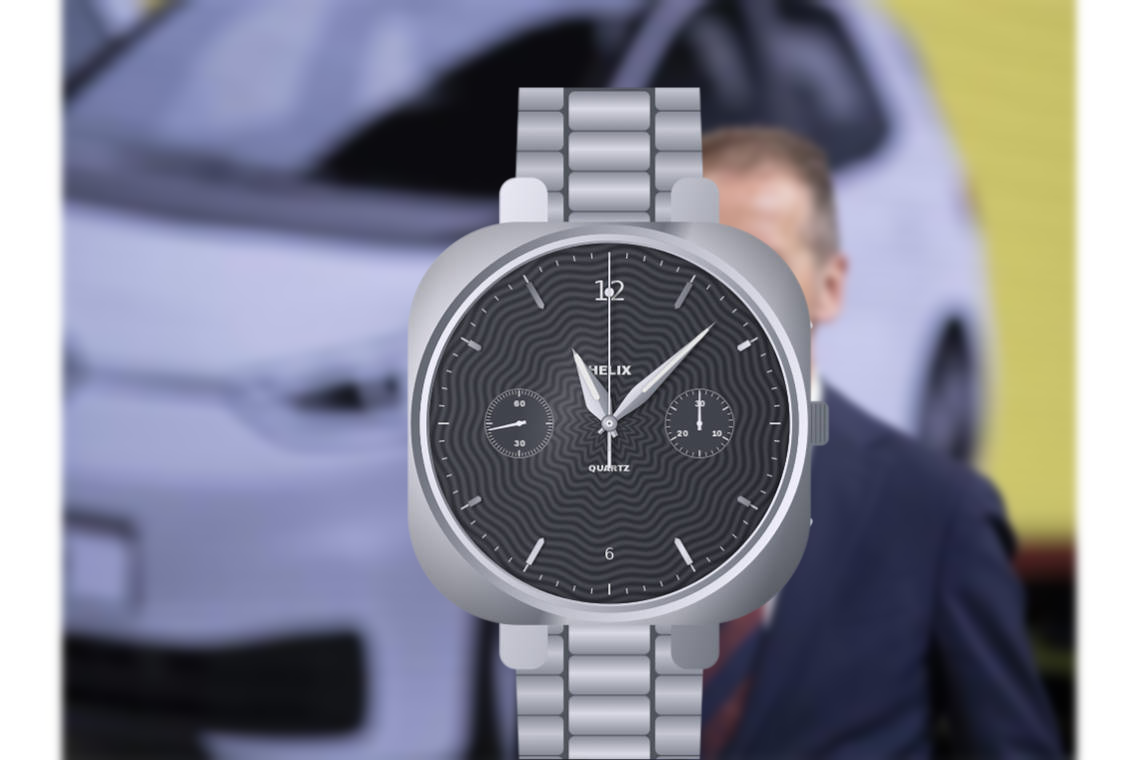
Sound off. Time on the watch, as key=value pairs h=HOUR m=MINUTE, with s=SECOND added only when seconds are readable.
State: h=11 m=7 s=43
